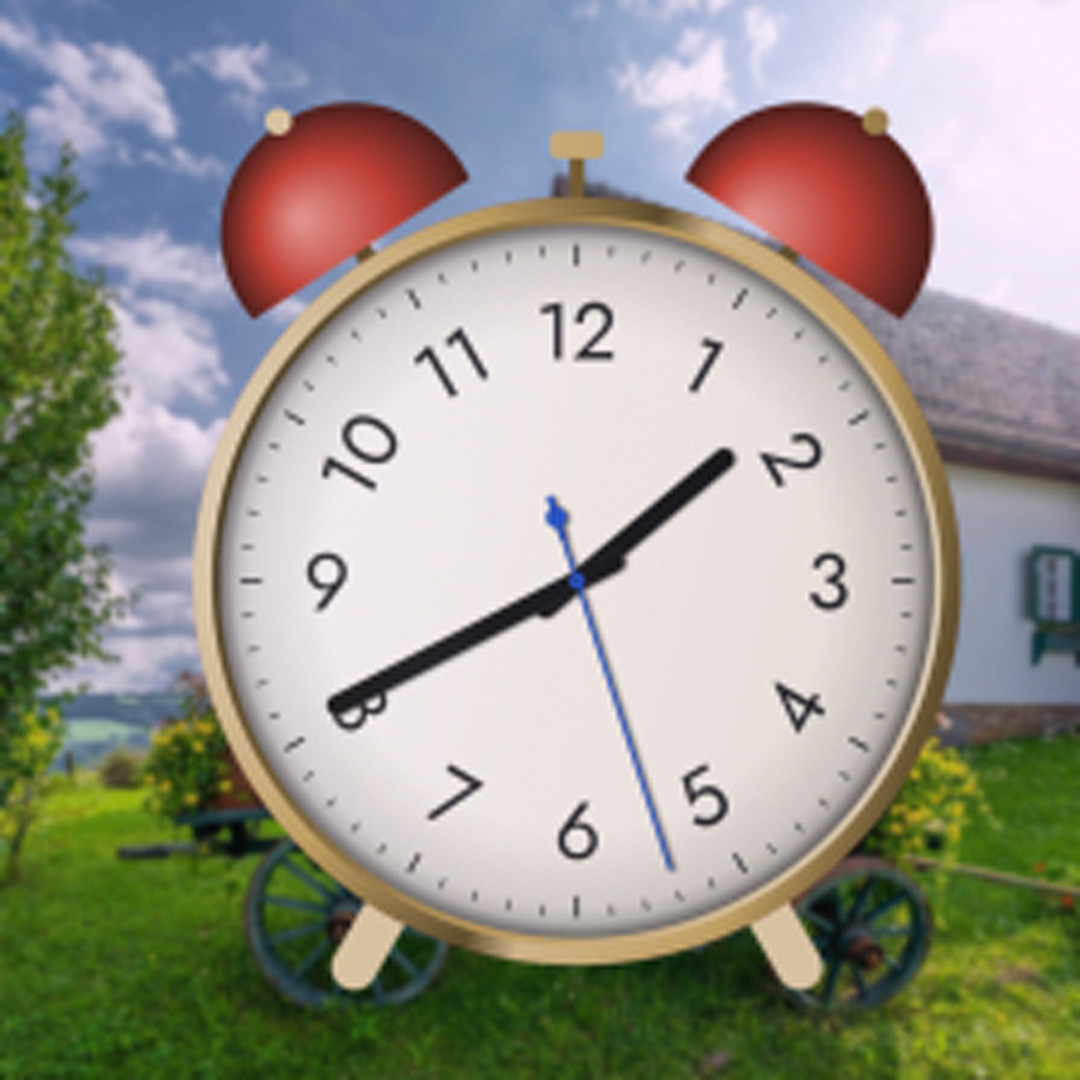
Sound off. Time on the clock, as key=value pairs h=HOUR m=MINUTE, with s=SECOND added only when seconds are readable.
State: h=1 m=40 s=27
